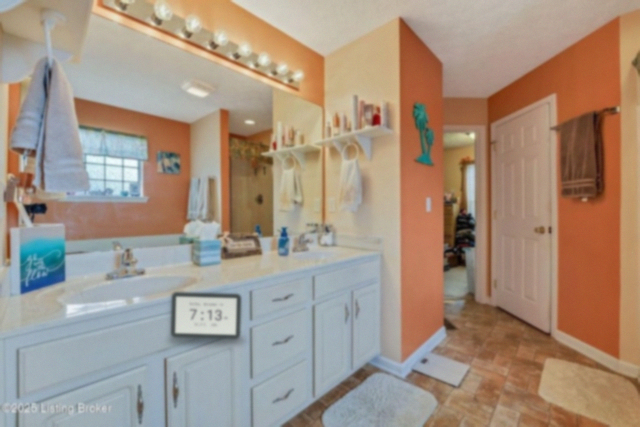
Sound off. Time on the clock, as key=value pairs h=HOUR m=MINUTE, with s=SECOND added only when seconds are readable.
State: h=7 m=13
